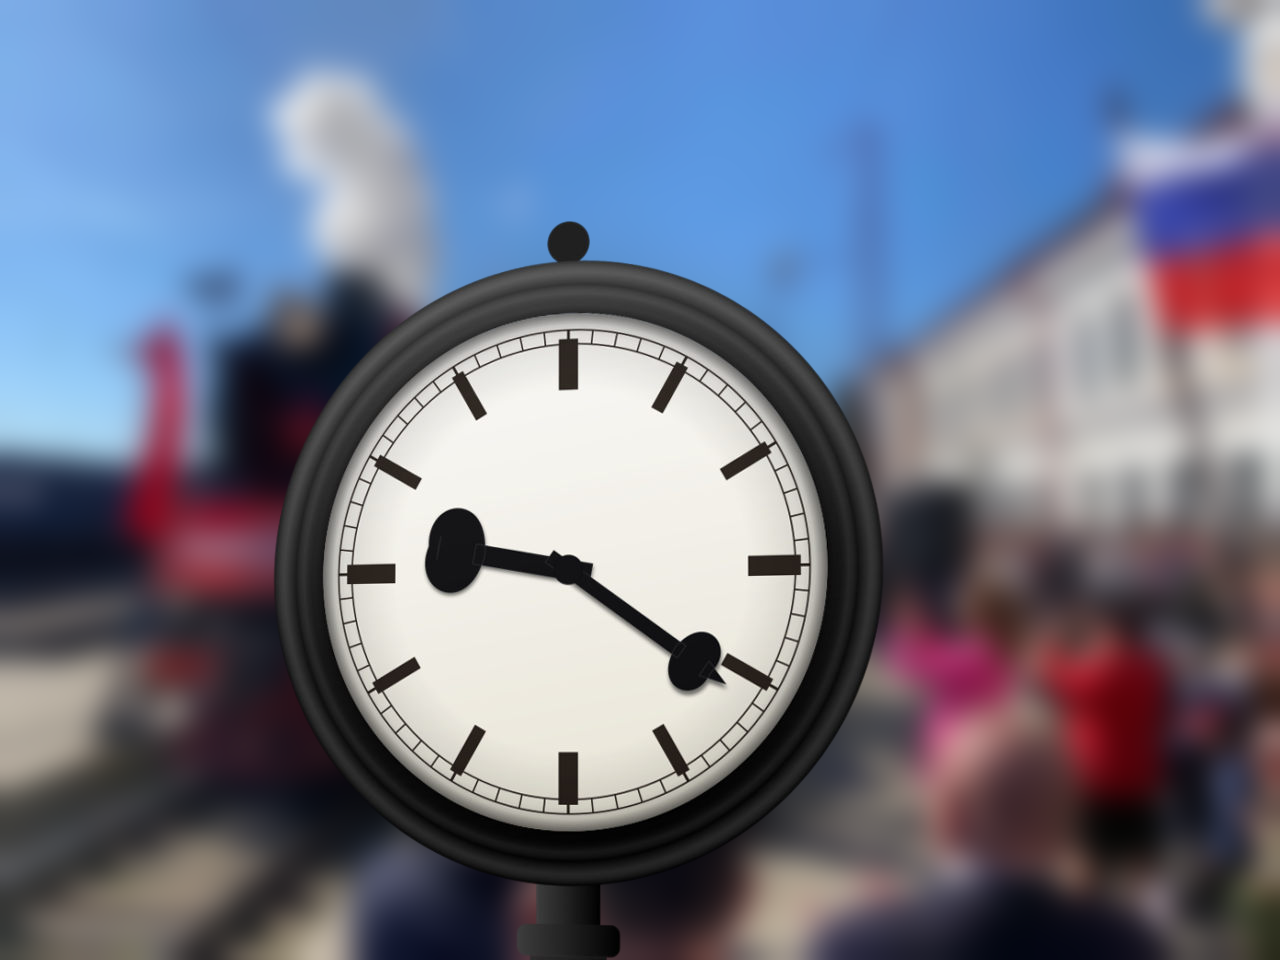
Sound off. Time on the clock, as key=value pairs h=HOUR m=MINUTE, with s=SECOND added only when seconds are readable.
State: h=9 m=21
